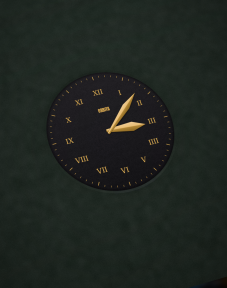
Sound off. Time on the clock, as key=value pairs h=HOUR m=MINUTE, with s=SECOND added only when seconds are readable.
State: h=3 m=8
